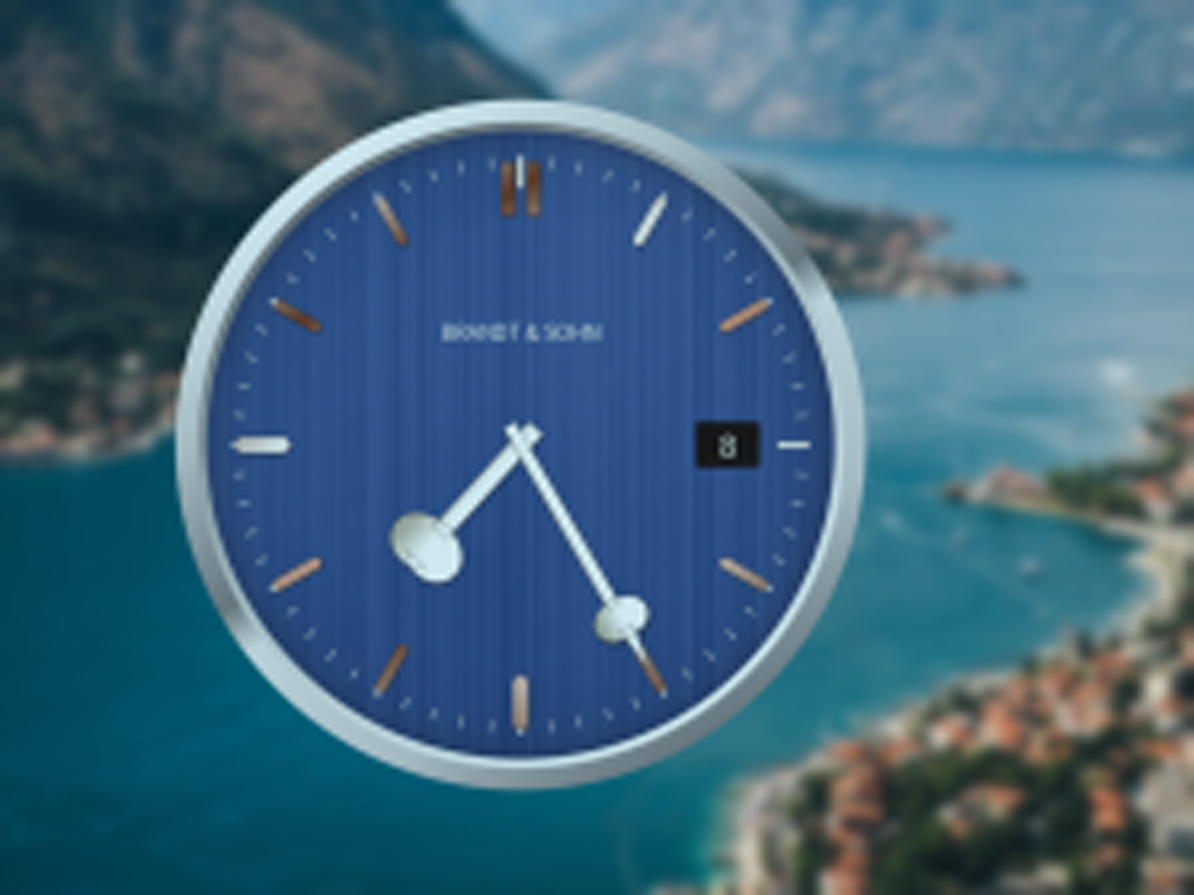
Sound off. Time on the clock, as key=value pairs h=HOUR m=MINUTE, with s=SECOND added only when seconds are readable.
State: h=7 m=25
